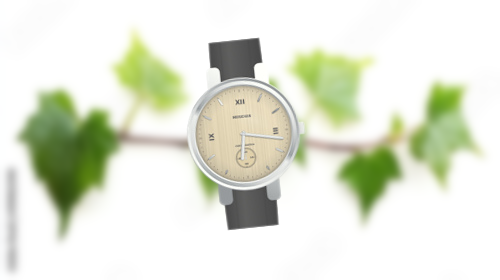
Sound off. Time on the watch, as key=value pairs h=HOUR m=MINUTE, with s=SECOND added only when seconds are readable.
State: h=6 m=17
